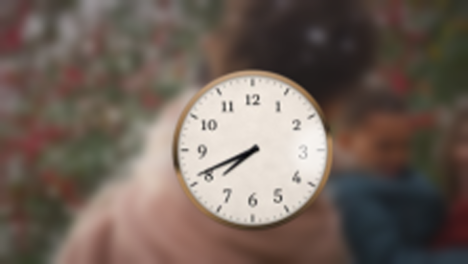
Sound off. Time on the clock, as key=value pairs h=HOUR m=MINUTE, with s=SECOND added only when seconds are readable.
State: h=7 m=41
